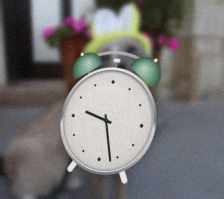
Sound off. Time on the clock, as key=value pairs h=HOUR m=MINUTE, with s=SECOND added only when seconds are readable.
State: h=9 m=27
